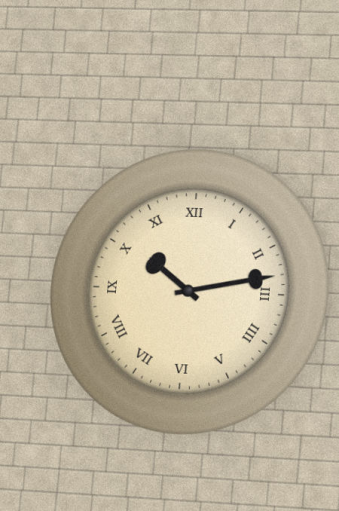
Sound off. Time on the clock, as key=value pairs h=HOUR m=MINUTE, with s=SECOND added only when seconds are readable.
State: h=10 m=13
